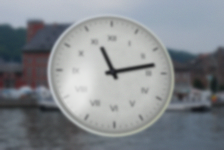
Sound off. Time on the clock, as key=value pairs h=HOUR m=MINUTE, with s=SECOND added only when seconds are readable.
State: h=11 m=13
